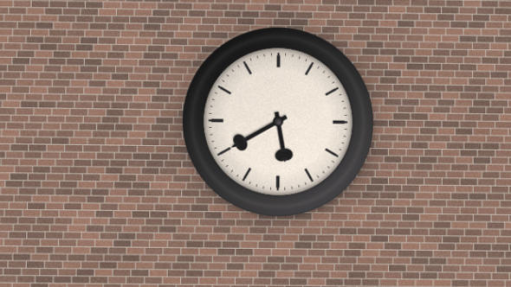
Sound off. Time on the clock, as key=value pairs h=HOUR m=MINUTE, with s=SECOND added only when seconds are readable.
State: h=5 m=40
